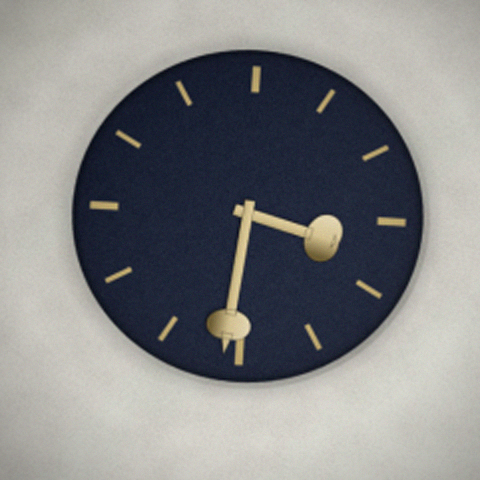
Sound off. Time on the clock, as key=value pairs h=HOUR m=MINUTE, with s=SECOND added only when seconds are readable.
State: h=3 m=31
